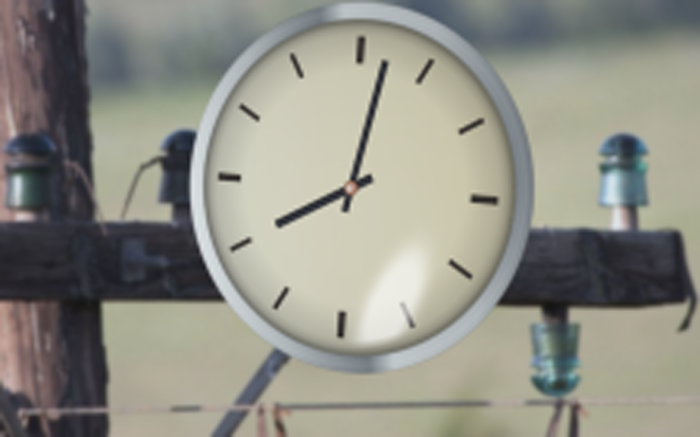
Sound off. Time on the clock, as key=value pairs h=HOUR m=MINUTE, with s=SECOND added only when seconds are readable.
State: h=8 m=2
